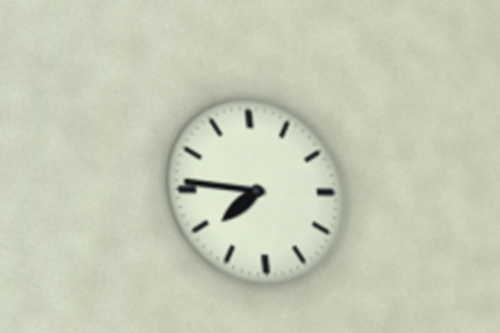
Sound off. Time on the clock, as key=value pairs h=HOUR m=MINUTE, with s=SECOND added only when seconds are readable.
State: h=7 m=46
